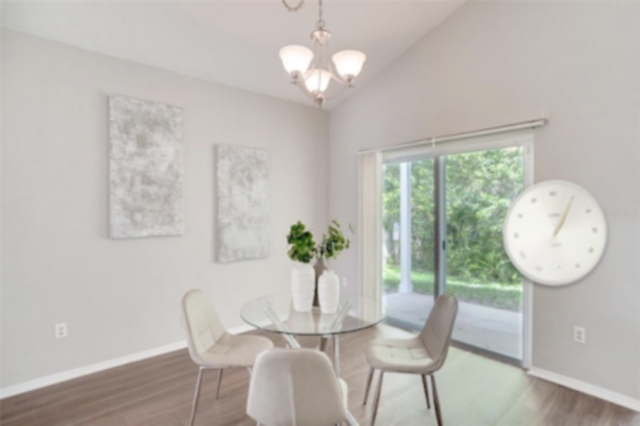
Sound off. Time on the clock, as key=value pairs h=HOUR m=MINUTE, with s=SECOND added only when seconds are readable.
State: h=1 m=5
